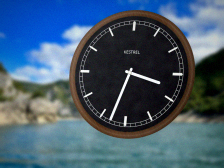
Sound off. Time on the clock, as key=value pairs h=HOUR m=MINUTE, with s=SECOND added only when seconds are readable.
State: h=3 m=33
